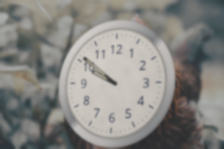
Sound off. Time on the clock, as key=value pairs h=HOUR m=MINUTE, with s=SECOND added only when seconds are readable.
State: h=9 m=51
